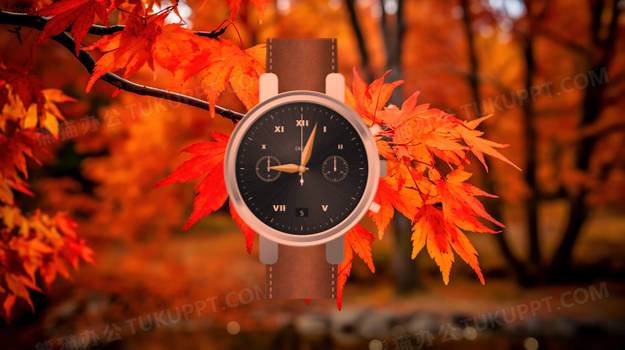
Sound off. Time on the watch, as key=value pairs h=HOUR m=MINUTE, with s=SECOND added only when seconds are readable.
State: h=9 m=3
